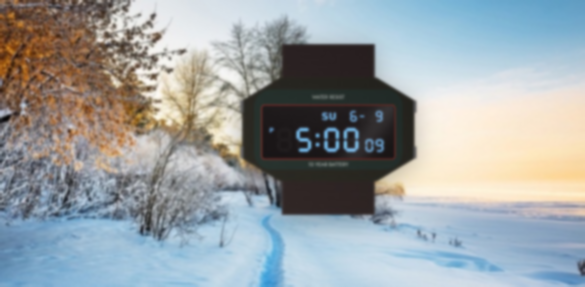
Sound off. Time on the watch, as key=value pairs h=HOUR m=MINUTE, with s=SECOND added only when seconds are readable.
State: h=5 m=0 s=9
